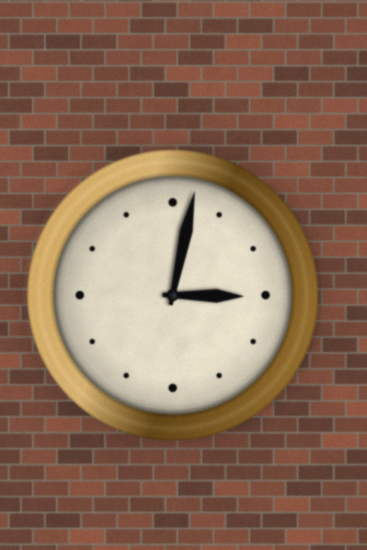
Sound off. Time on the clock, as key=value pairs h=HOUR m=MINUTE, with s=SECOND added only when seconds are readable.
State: h=3 m=2
